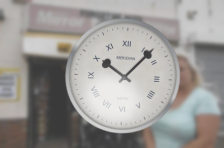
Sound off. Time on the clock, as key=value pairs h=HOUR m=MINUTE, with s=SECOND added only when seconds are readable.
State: h=10 m=7
